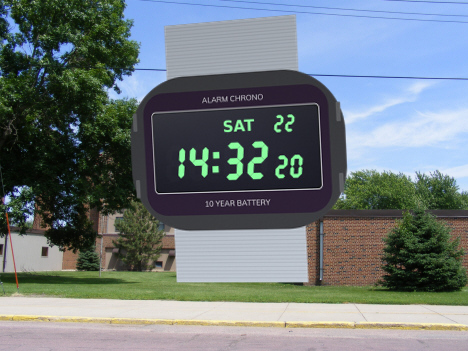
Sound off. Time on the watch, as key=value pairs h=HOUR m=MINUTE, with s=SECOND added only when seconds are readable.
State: h=14 m=32 s=20
